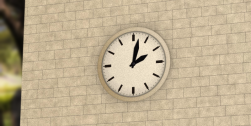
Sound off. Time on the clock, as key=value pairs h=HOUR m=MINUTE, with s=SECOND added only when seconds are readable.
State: h=2 m=2
